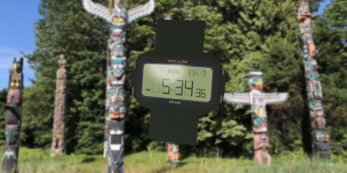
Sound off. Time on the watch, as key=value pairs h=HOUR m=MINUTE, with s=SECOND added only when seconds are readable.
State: h=5 m=34 s=36
